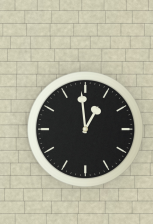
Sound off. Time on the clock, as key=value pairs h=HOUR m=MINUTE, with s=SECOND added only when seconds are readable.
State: h=12 m=59
